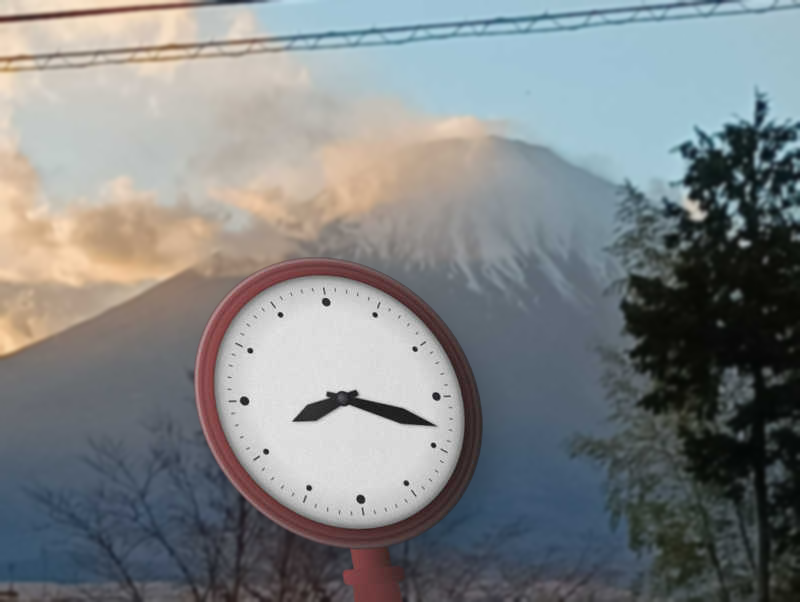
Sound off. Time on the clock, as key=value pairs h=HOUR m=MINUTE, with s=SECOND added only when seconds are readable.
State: h=8 m=18
